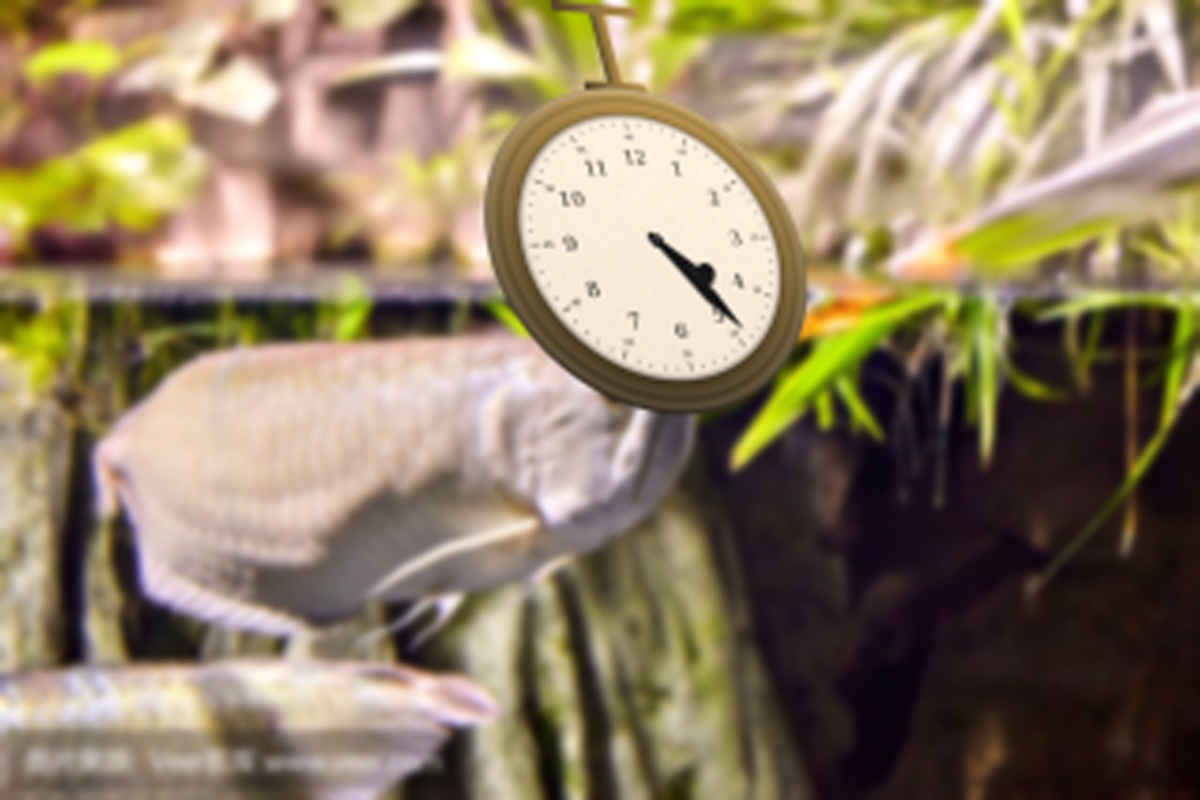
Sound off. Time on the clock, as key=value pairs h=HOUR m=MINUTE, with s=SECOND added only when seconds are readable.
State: h=4 m=24
